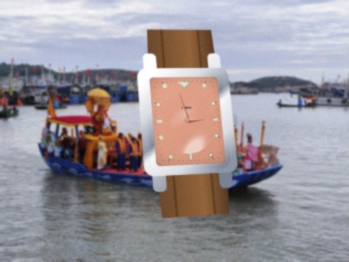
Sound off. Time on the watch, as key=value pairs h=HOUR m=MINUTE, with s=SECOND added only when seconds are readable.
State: h=2 m=58
